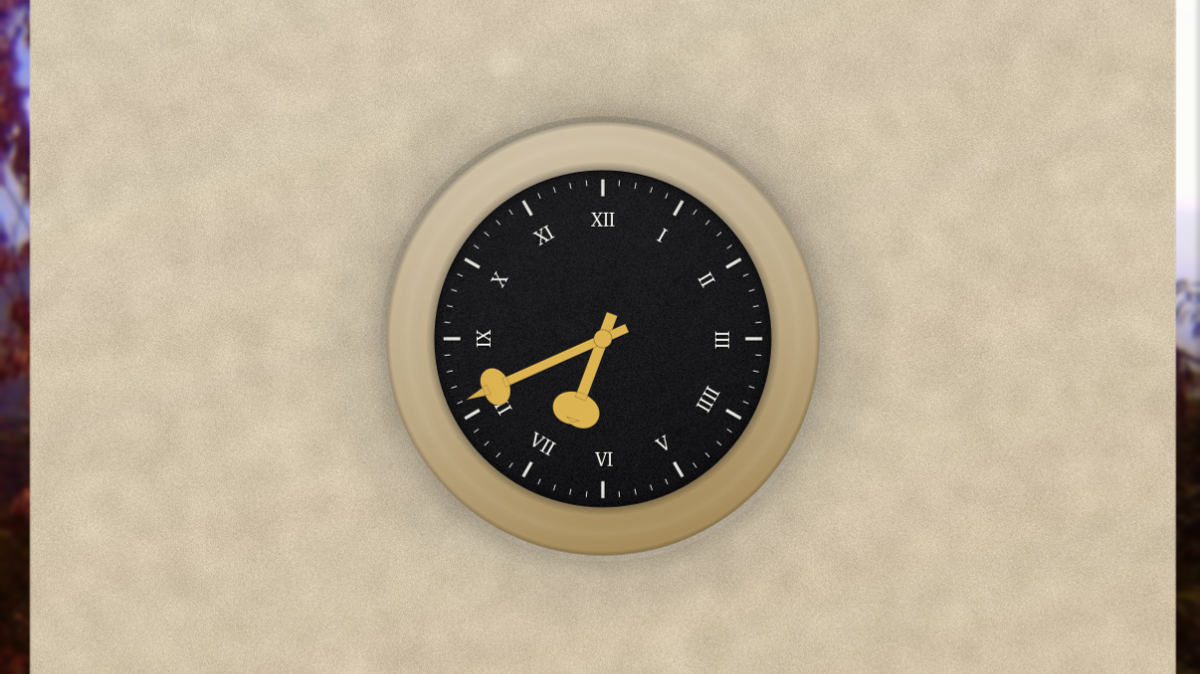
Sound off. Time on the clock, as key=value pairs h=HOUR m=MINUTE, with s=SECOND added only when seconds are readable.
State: h=6 m=41
